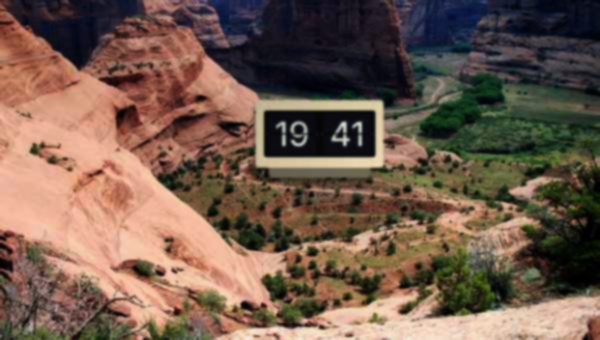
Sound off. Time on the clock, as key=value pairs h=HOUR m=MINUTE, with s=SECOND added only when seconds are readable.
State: h=19 m=41
